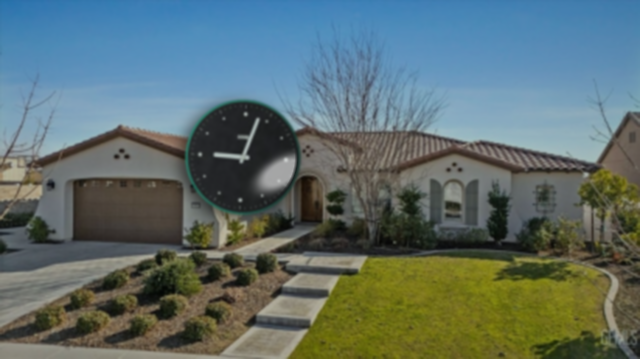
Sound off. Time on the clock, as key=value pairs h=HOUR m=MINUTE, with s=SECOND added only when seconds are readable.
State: h=9 m=3
